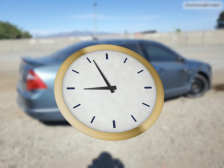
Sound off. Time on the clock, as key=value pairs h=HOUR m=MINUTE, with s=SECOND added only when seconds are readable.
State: h=8 m=56
